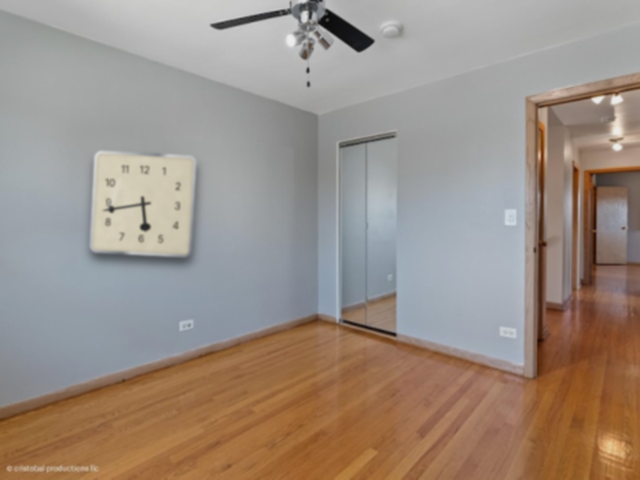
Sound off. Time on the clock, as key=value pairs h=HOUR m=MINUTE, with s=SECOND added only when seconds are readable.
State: h=5 m=43
